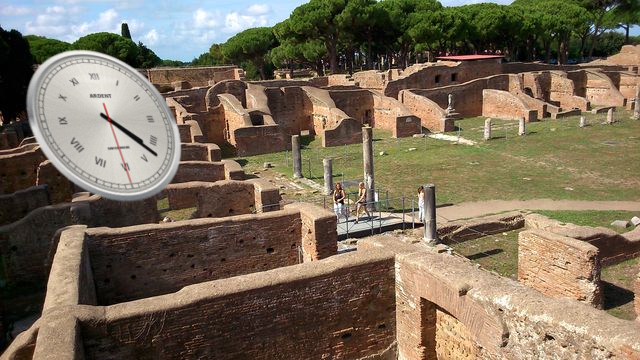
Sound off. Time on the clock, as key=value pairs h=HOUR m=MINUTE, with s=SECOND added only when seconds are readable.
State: h=4 m=22 s=30
